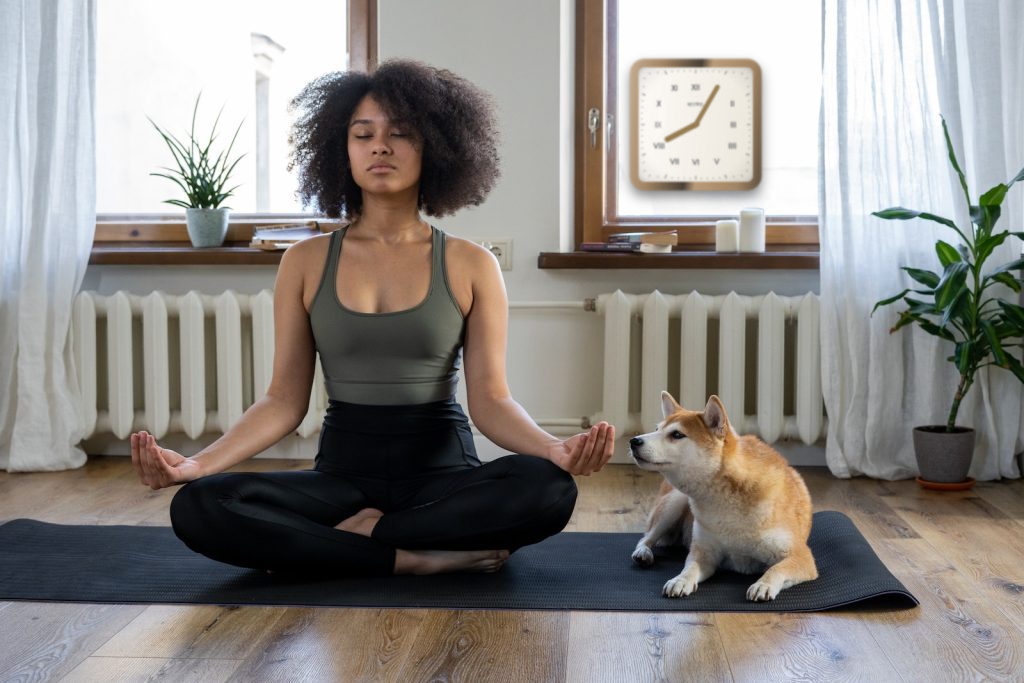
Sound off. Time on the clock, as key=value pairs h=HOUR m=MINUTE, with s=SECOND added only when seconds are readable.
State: h=8 m=5
